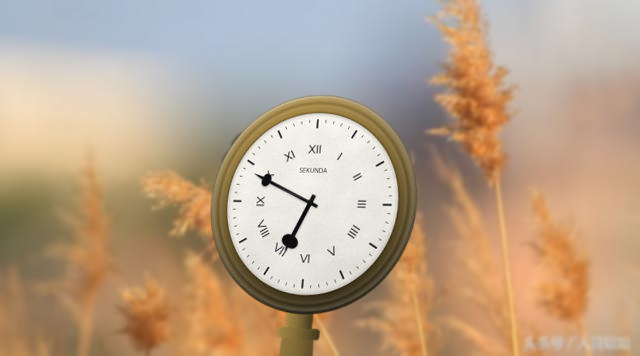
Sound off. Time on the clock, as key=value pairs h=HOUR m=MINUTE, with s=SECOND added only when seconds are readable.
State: h=6 m=49
